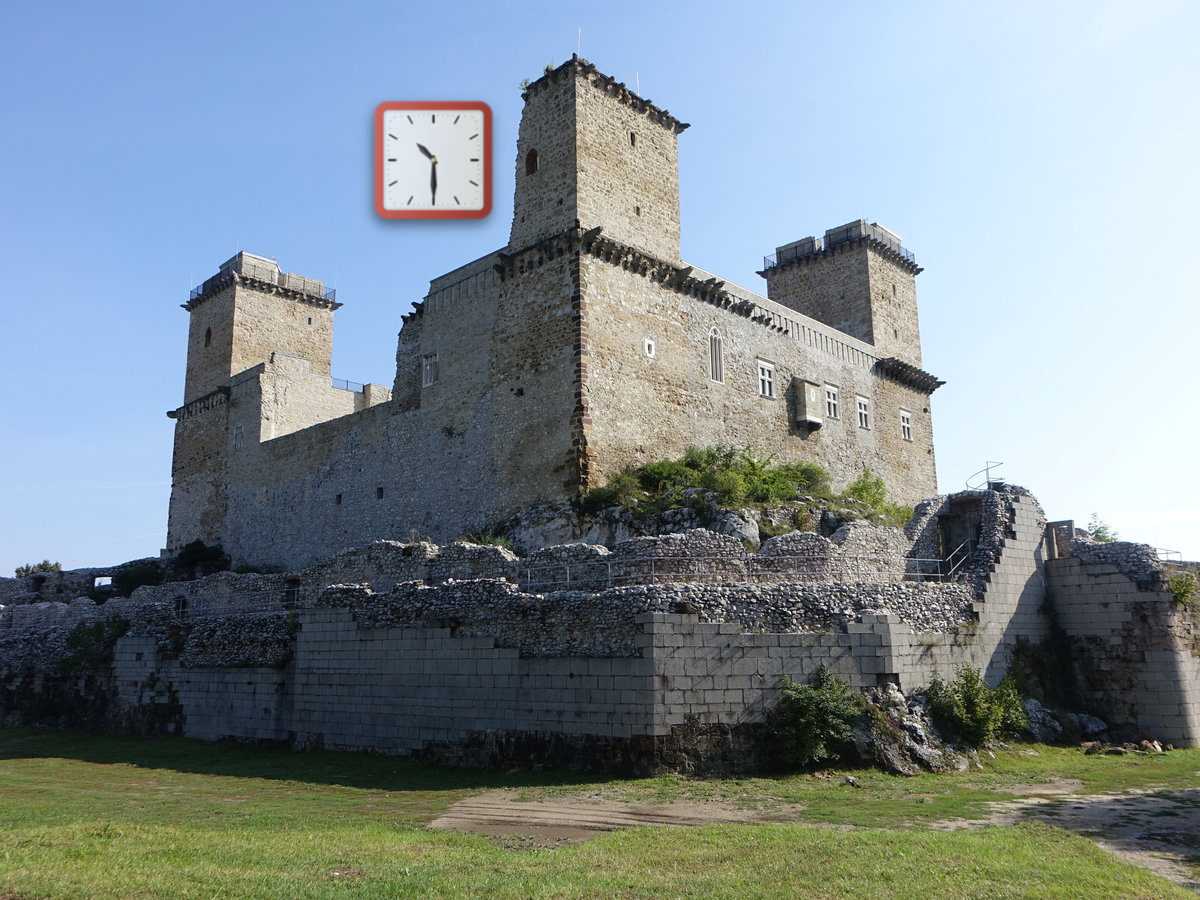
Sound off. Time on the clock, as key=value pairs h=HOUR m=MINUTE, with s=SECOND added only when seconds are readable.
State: h=10 m=30
